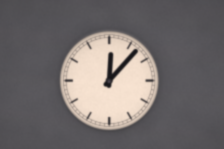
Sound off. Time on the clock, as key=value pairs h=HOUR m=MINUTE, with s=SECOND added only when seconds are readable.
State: h=12 m=7
